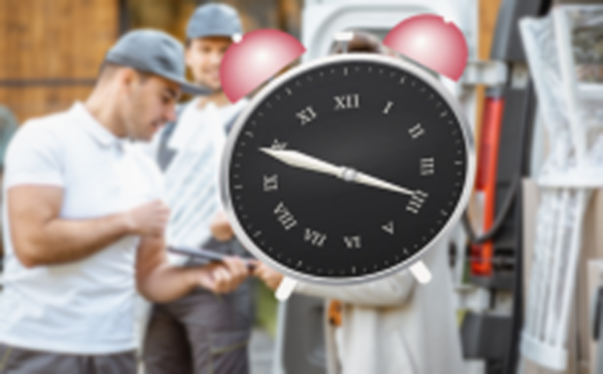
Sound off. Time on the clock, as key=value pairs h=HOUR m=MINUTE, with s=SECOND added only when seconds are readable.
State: h=3 m=49
